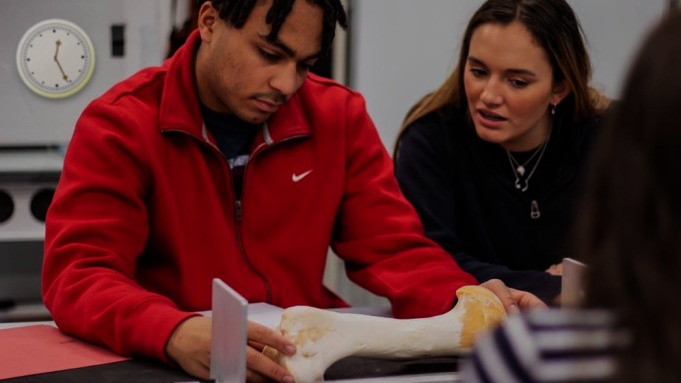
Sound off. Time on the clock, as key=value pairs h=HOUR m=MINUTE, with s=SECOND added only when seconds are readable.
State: h=12 m=26
